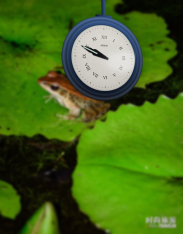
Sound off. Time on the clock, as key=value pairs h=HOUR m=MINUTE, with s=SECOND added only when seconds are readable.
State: h=9 m=49
